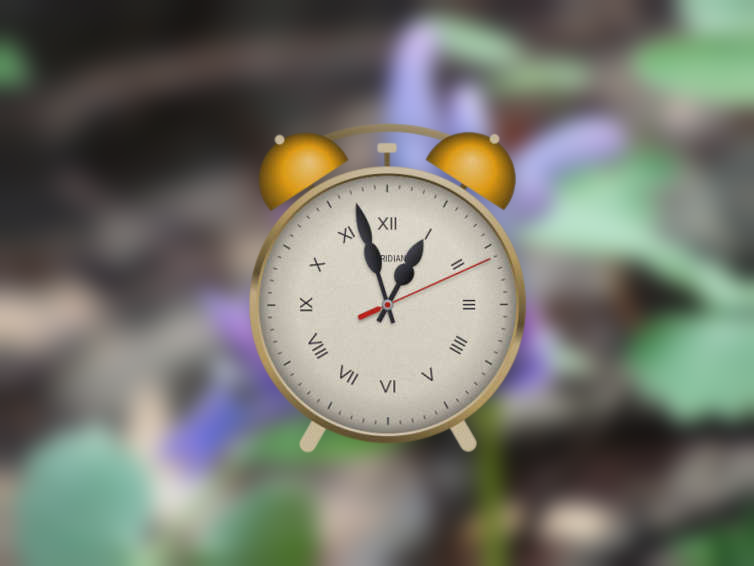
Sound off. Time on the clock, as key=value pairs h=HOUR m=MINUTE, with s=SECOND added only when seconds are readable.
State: h=12 m=57 s=11
